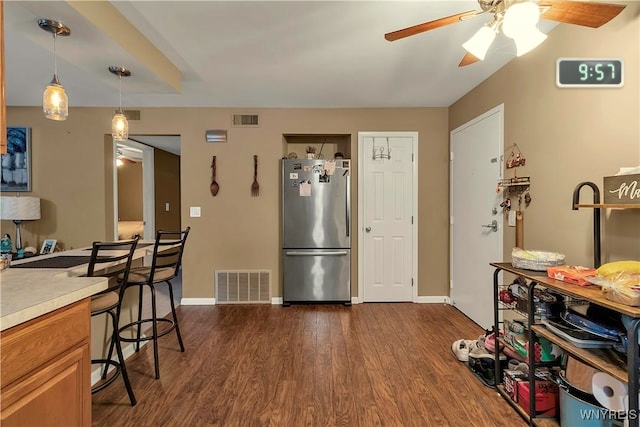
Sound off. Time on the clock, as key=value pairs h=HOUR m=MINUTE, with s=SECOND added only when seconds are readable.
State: h=9 m=57
